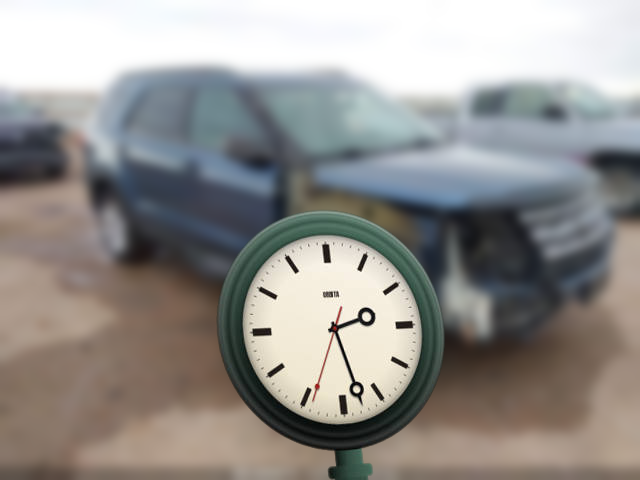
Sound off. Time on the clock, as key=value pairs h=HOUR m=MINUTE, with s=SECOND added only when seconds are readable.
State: h=2 m=27 s=34
